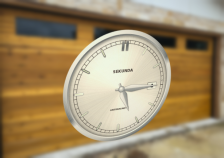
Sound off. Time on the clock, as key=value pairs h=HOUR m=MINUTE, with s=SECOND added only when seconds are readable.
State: h=5 m=15
